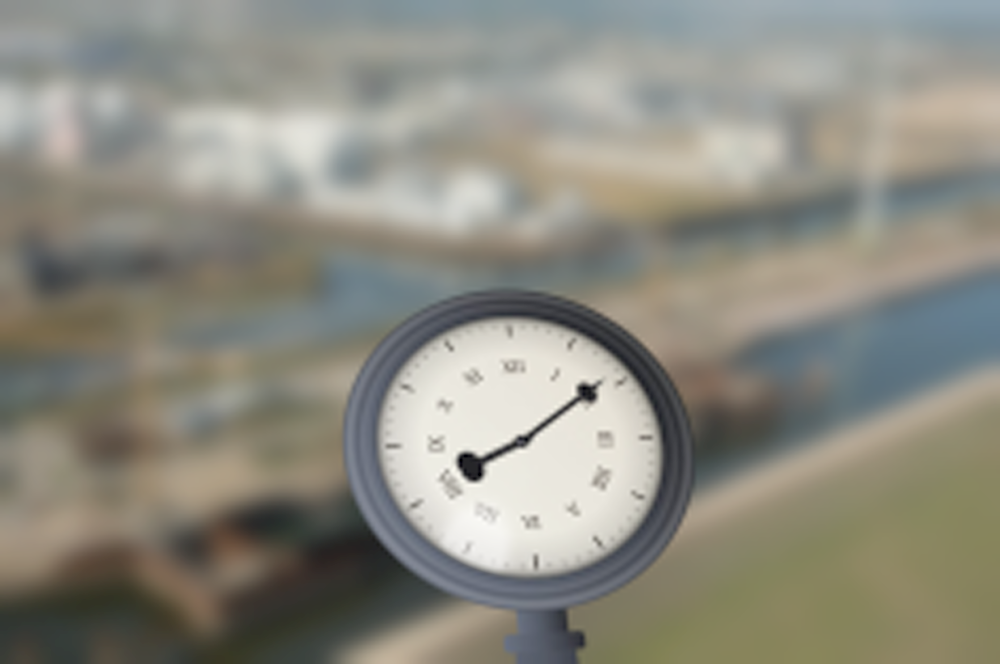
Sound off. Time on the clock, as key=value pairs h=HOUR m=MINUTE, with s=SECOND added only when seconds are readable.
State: h=8 m=9
